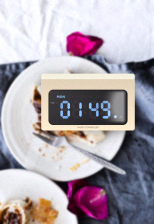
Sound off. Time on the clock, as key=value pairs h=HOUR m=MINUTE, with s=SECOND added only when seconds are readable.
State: h=1 m=49
